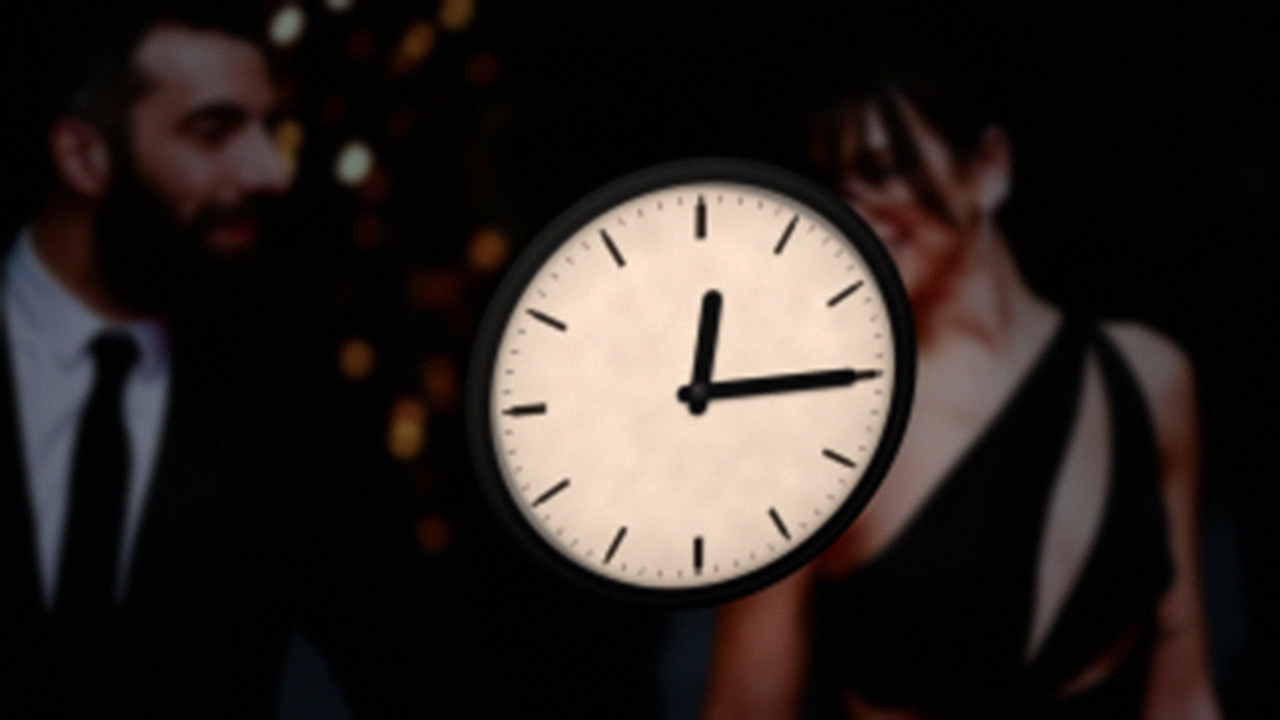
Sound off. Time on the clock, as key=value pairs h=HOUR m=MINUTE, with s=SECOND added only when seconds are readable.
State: h=12 m=15
